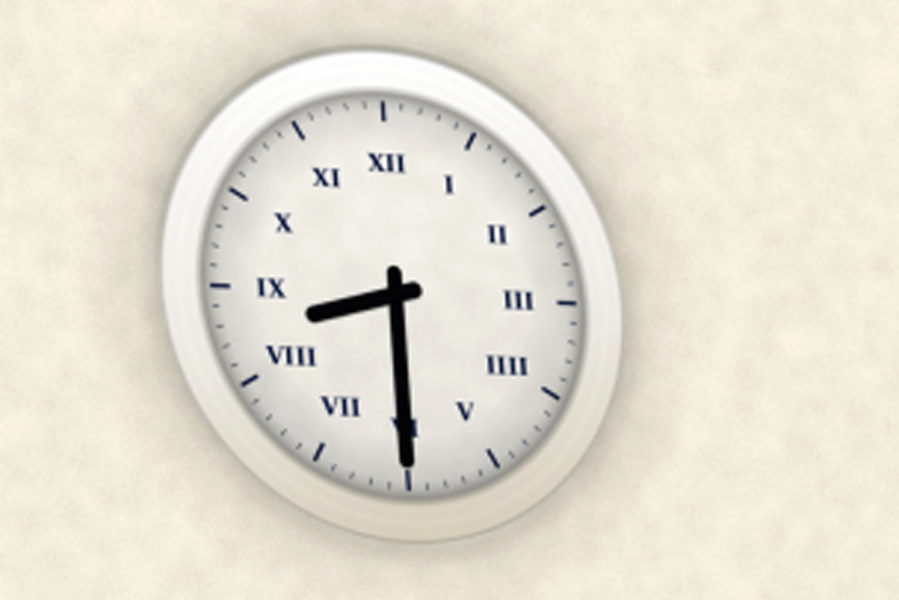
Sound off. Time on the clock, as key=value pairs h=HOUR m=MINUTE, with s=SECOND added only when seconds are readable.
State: h=8 m=30
